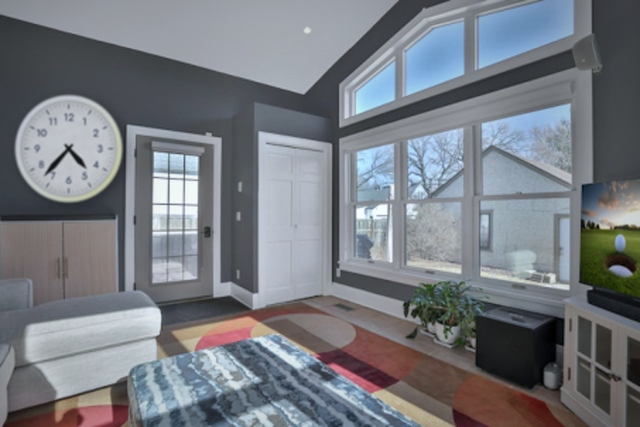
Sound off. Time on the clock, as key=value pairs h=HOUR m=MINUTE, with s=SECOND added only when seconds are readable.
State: h=4 m=37
